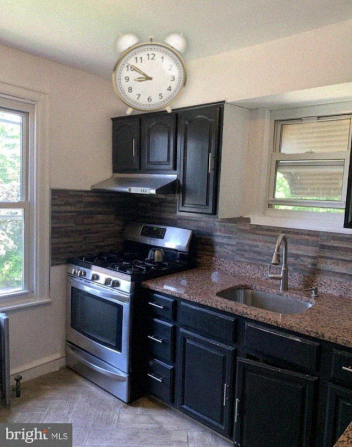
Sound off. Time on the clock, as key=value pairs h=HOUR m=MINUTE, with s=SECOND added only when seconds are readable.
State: h=8 m=51
